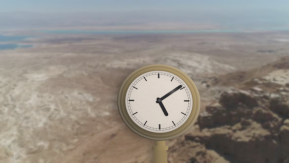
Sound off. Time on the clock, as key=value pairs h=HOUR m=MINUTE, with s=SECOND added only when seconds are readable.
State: h=5 m=9
